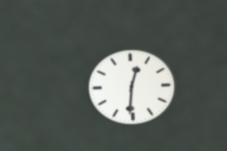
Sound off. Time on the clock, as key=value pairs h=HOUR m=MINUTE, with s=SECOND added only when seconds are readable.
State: h=12 m=31
